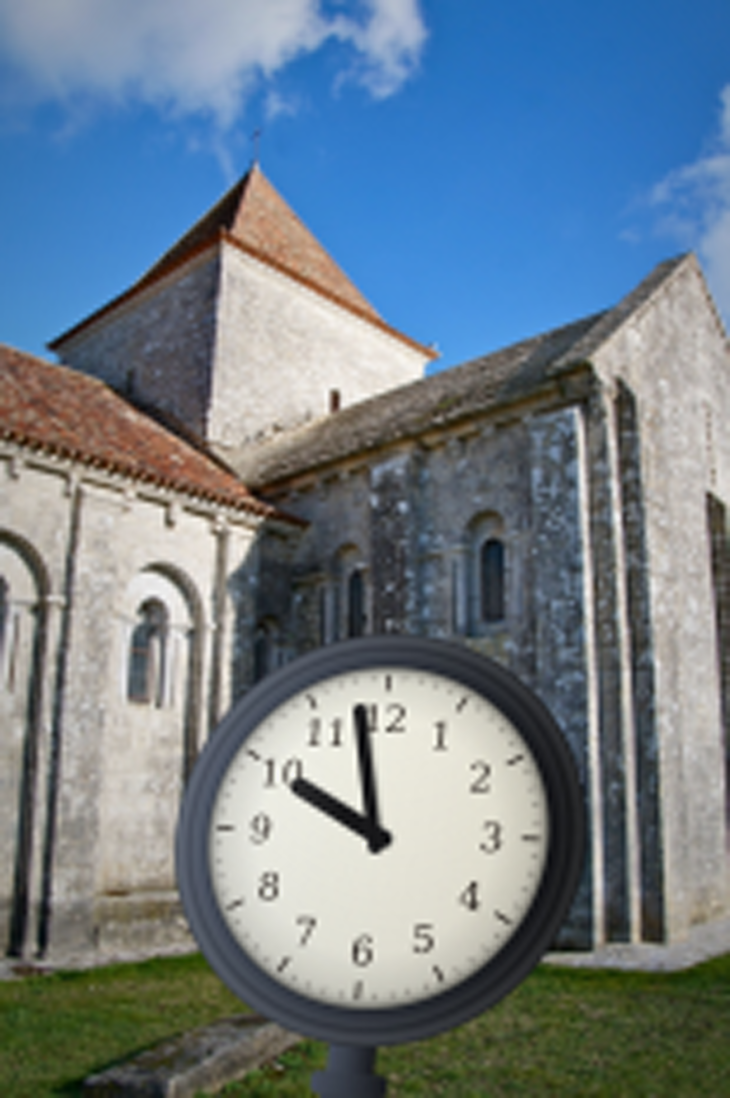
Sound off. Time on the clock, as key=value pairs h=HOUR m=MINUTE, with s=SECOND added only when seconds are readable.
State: h=9 m=58
